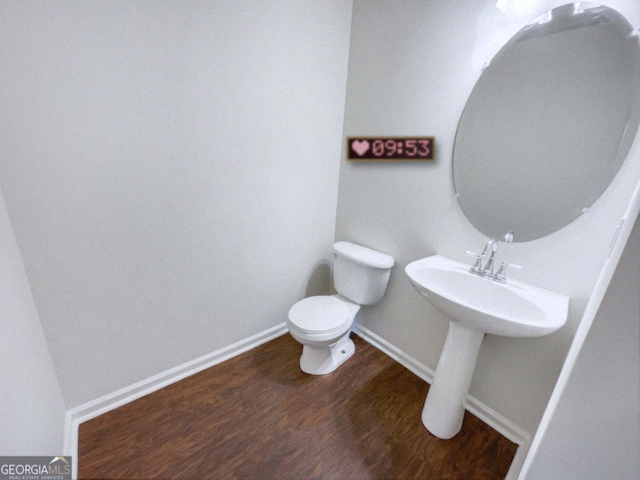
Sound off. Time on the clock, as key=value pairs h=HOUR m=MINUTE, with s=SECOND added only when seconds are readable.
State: h=9 m=53
